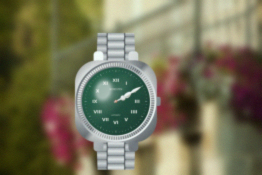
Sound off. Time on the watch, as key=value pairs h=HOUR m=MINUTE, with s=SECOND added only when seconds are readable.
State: h=2 m=10
